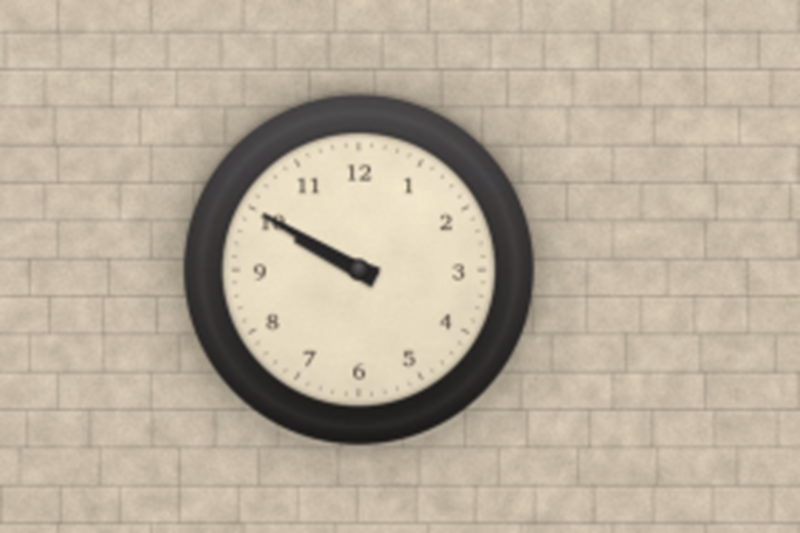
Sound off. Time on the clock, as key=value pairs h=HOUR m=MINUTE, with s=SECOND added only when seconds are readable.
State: h=9 m=50
